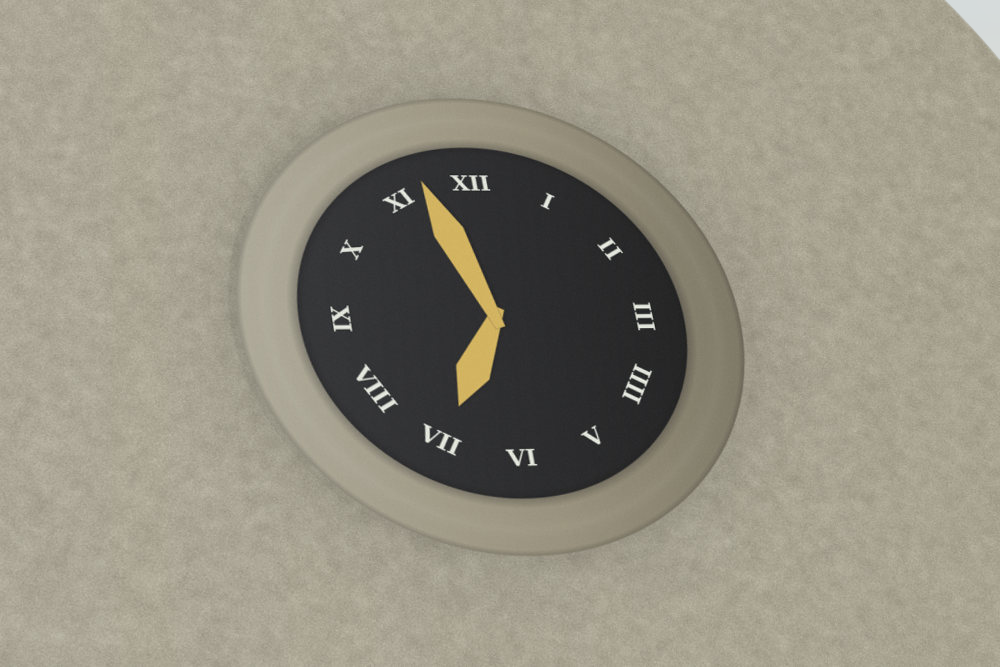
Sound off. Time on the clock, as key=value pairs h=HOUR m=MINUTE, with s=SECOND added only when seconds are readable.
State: h=6 m=57
